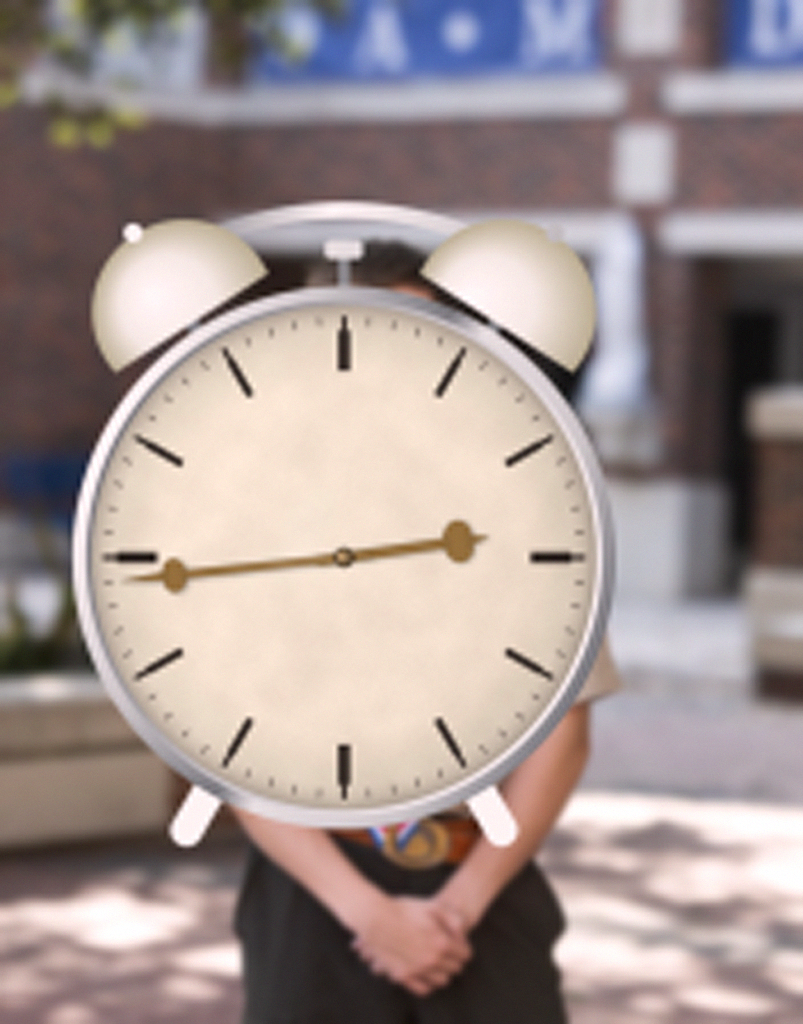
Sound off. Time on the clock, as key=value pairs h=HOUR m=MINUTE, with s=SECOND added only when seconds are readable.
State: h=2 m=44
